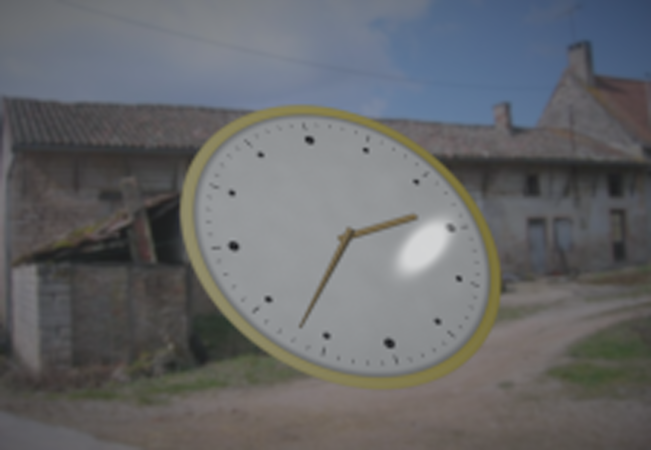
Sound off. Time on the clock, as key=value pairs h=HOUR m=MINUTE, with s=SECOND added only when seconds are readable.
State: h=2 m=37
